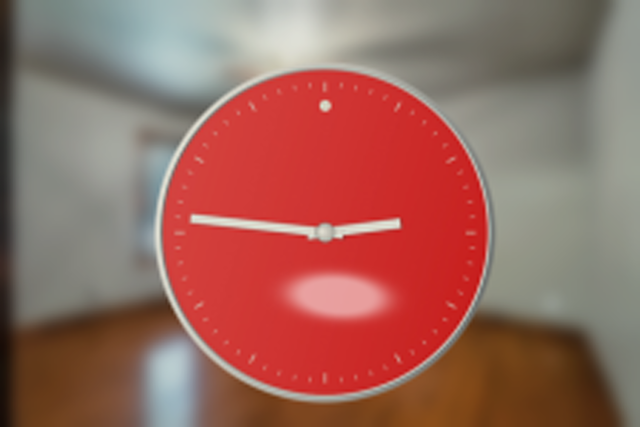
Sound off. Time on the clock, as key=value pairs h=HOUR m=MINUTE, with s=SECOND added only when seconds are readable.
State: h=2 m=46
